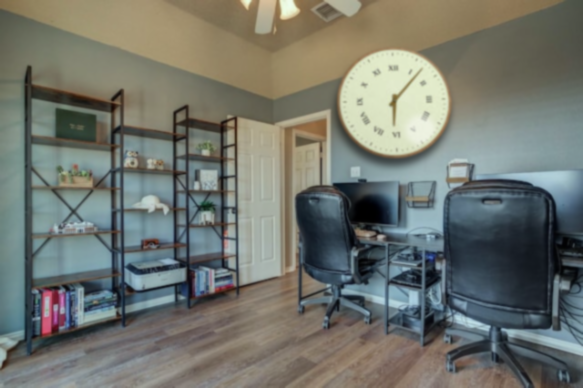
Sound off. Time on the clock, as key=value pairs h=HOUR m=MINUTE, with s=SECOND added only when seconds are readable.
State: h=6 m=7
